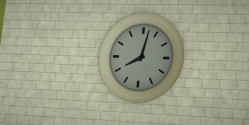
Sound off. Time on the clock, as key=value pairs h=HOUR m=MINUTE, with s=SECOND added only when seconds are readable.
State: h=8 m=2
